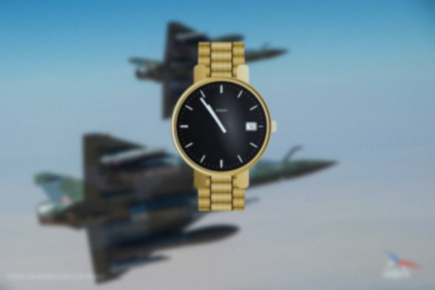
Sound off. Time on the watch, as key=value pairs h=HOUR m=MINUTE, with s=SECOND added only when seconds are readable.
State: h=10 m=54
